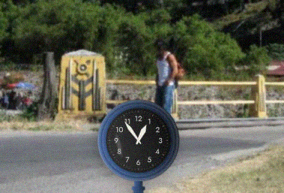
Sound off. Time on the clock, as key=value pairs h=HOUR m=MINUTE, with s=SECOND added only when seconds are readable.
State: h=12 m=54
